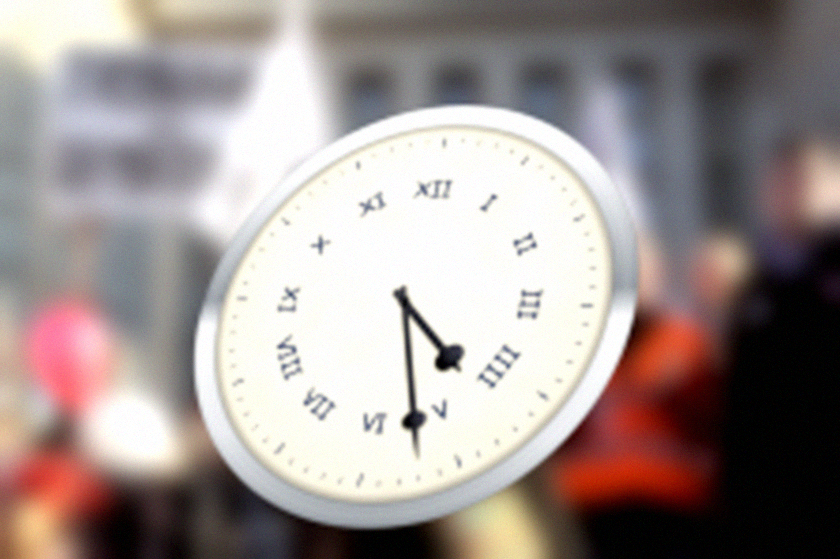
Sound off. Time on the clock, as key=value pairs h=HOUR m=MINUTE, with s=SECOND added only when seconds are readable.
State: h=4 m=27
